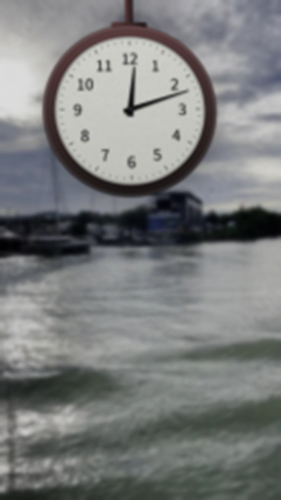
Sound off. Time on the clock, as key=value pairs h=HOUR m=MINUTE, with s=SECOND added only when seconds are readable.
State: h=12 m=12
